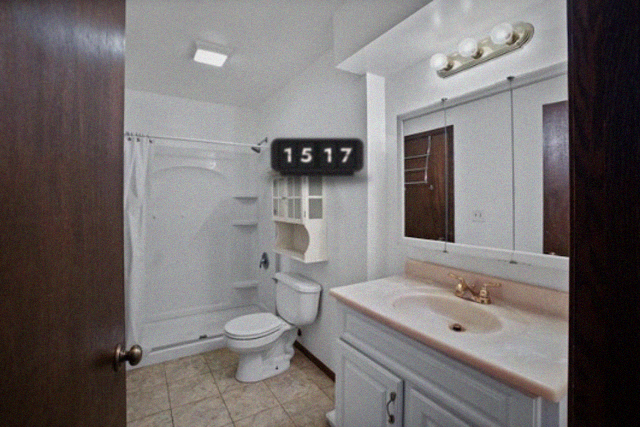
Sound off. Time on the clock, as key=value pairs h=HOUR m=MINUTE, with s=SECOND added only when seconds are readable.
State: h=15 m=17
